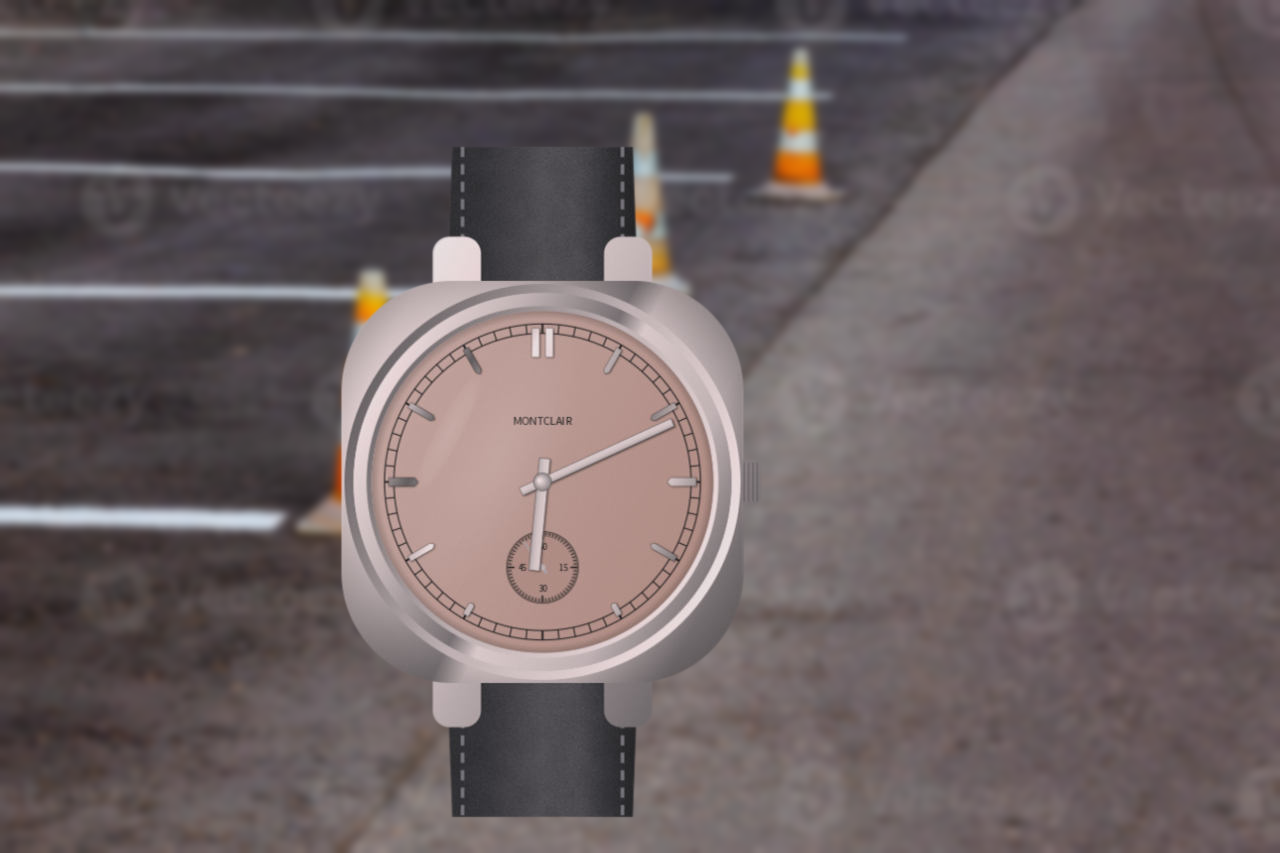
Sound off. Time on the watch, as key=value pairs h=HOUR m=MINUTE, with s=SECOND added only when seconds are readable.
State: h=6 m=10 s=54
